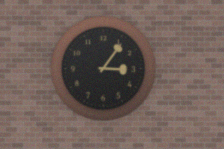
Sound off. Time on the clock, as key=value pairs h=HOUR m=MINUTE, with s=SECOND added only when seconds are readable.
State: h=3 m=6
